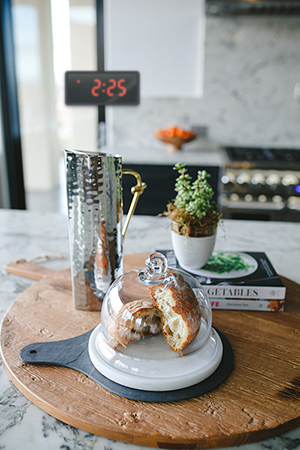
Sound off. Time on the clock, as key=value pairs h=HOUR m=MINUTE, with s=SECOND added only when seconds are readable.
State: h=2 m=25
